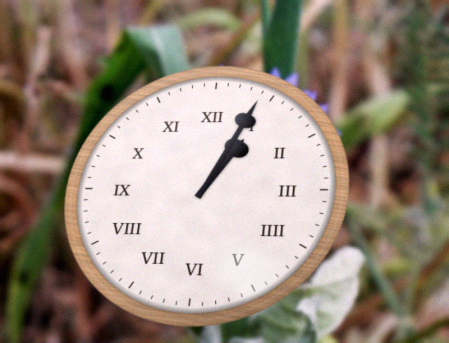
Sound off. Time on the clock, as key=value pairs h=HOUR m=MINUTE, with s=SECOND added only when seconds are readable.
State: h=1 m=4
